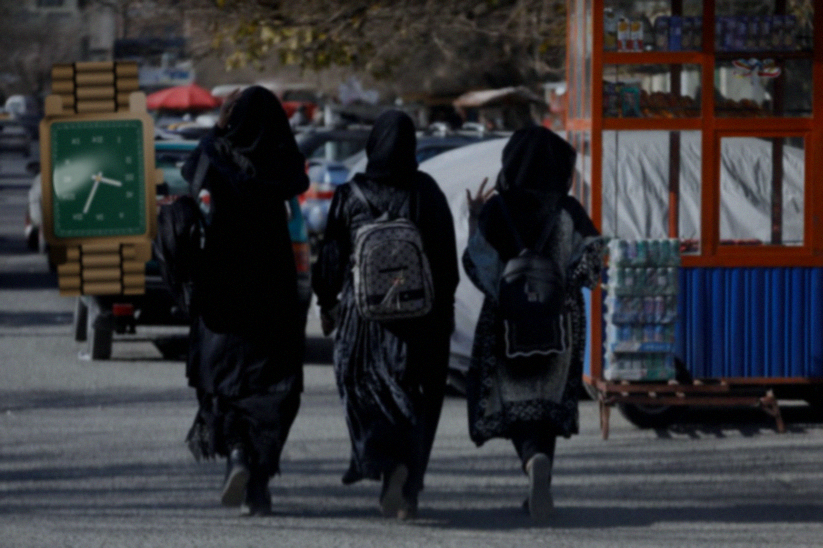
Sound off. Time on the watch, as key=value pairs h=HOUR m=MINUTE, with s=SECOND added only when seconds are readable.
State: h=3 m=34
